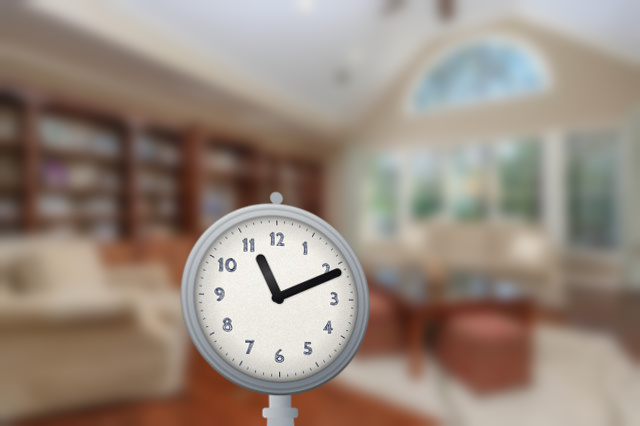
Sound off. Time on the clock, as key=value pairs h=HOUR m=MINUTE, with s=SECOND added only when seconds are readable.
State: h=11 m=11
